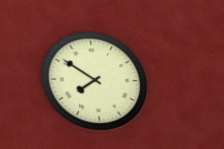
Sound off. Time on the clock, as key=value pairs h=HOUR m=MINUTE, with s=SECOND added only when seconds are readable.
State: h=7 m=51
